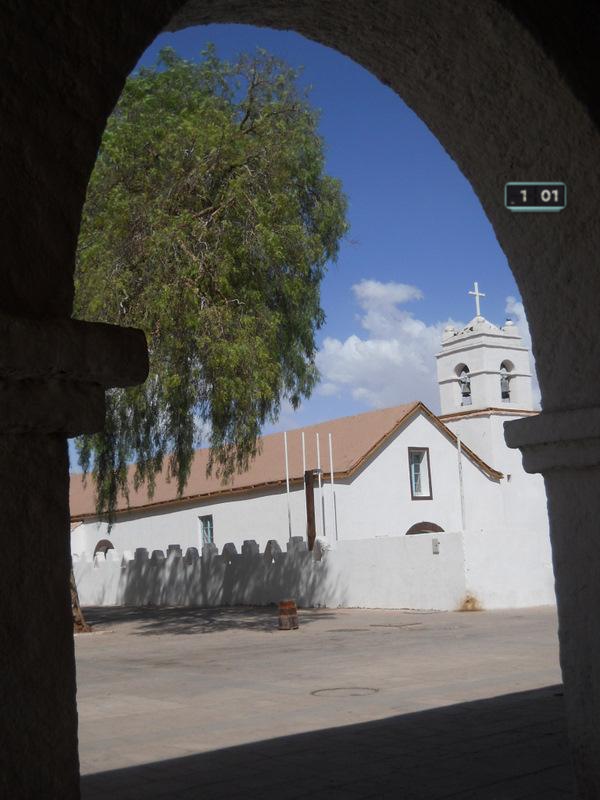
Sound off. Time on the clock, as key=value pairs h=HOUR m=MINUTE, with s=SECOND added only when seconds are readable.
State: h=1 m=1
